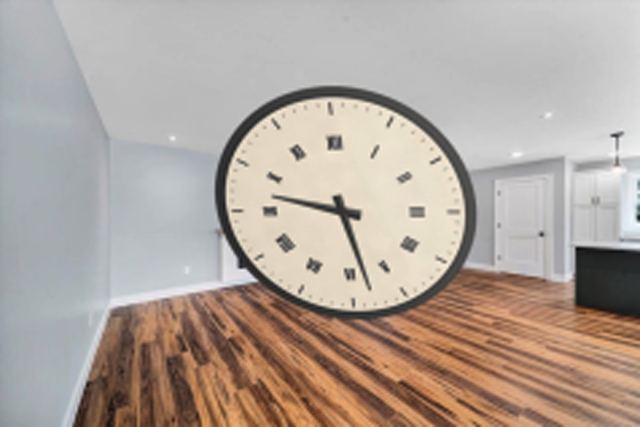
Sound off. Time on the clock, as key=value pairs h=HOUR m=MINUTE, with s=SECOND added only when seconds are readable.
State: h=9 m=28
